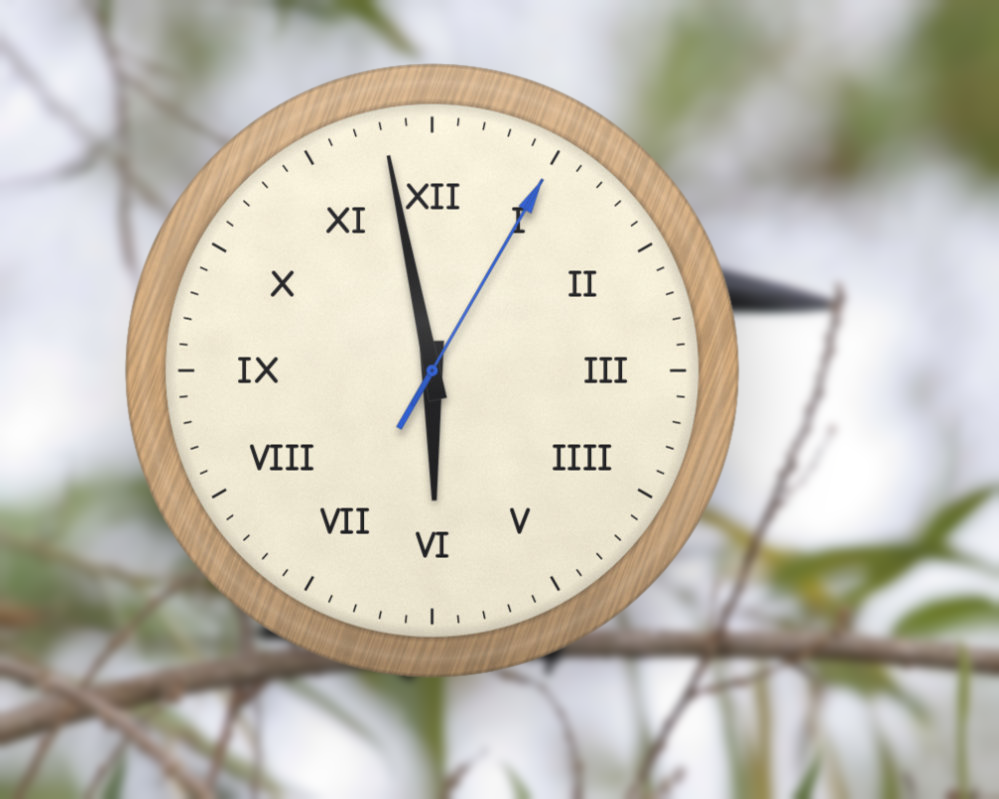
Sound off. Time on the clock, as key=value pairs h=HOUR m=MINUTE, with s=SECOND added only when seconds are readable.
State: h=5 m=58 s=5
